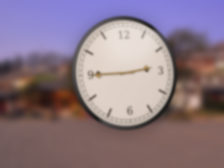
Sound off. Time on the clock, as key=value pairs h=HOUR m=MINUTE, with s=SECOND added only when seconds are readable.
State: h=2 m=45
